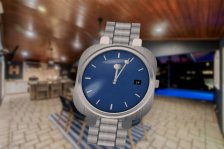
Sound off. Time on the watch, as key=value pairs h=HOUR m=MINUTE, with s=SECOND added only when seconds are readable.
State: h=12 m=4
